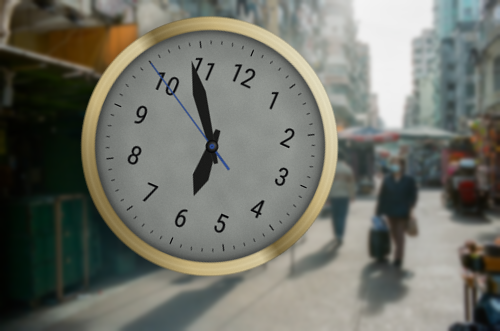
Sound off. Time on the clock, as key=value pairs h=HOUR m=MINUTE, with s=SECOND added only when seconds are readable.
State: h=5 m=53 s=50
